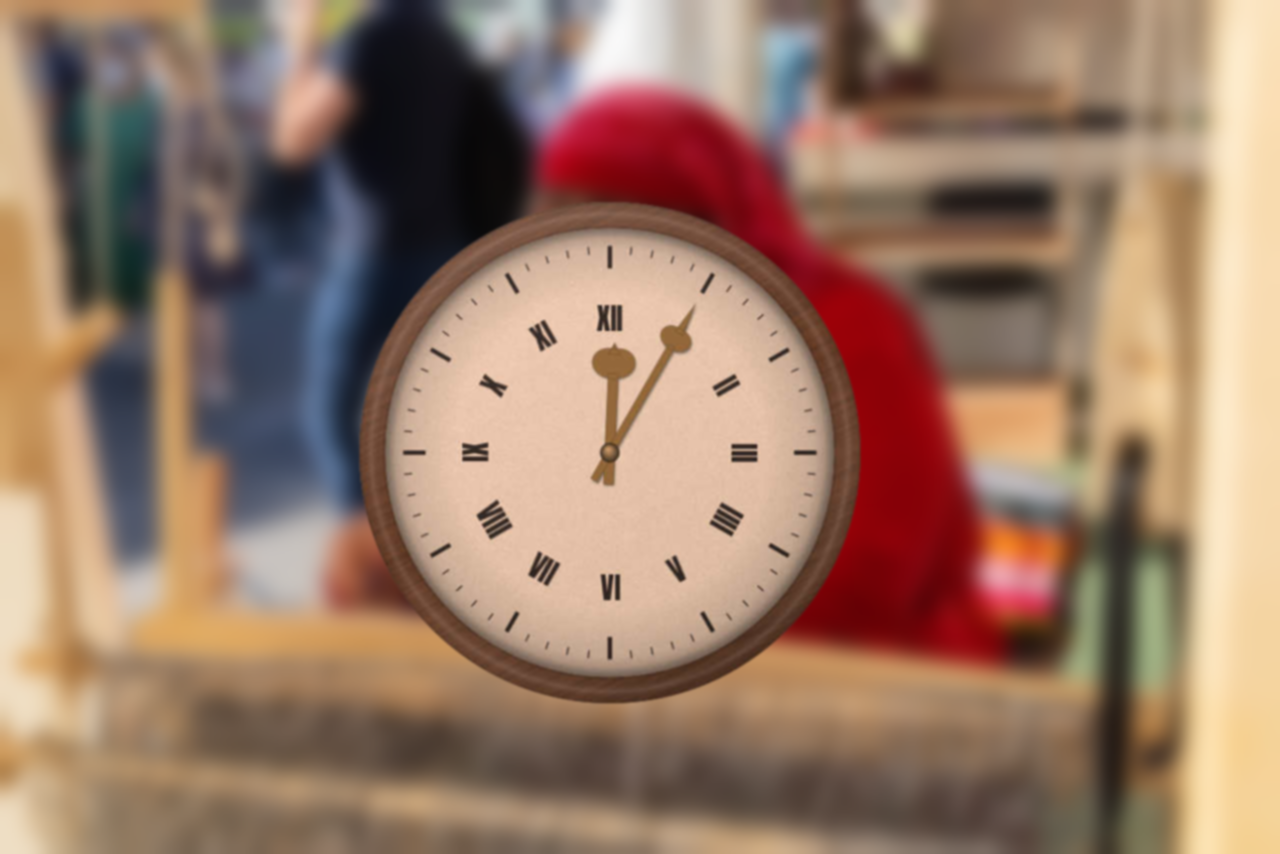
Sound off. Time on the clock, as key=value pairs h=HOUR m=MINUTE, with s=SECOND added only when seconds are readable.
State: h=12 m=5
